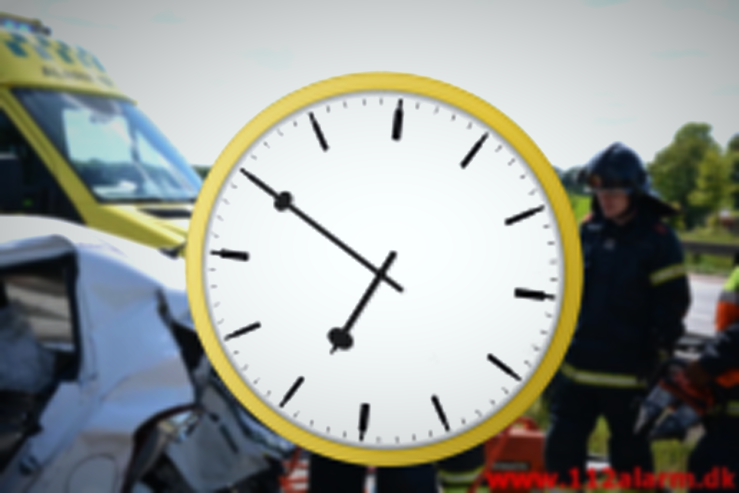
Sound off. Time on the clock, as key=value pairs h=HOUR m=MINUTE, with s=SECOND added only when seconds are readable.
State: h=6 m=50
